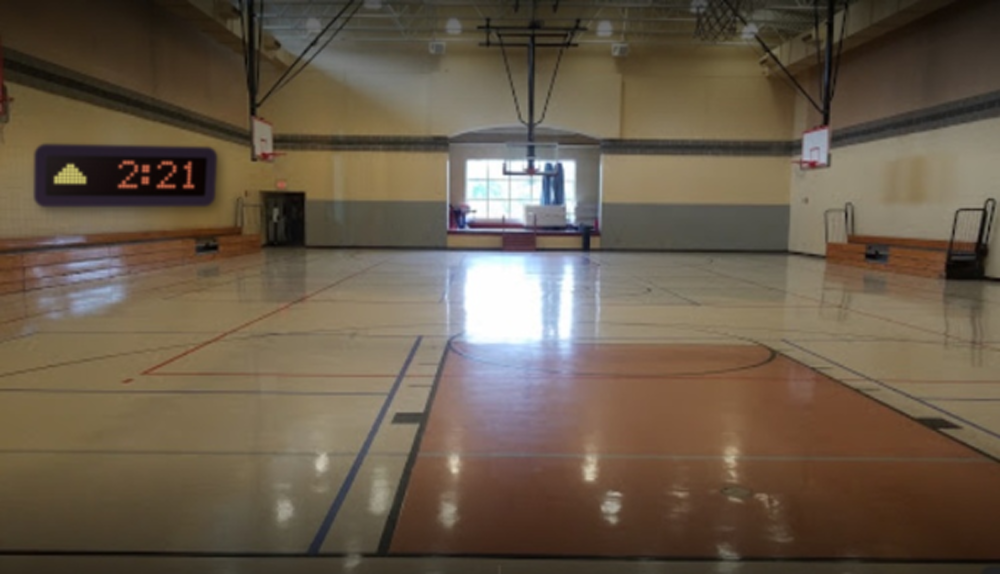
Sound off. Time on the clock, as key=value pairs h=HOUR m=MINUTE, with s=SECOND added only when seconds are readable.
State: h=2 m=21
